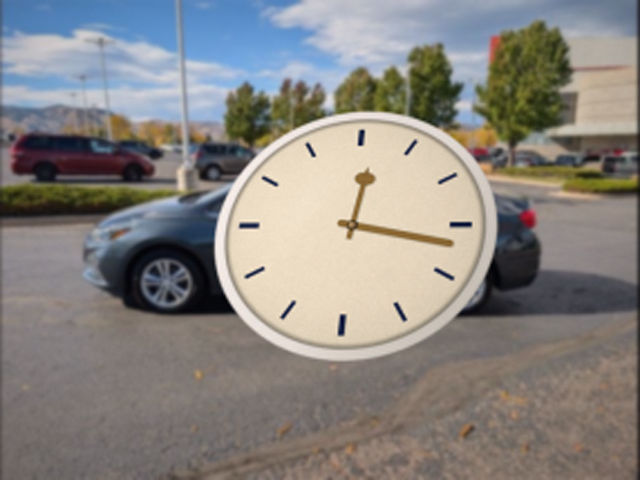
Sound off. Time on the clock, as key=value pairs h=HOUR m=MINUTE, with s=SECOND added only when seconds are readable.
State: h=12 m=17
